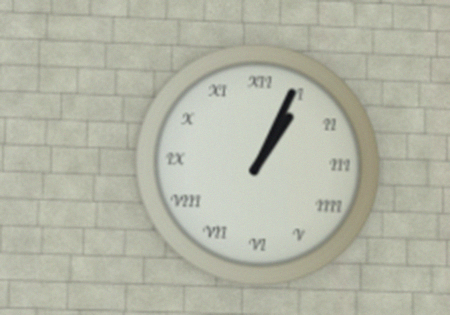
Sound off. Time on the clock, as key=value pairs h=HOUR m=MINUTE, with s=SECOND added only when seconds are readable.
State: h=1 m=4
